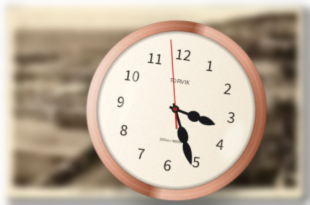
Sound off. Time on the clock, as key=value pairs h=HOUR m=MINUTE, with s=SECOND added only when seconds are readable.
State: h=3 m=25 s=58
